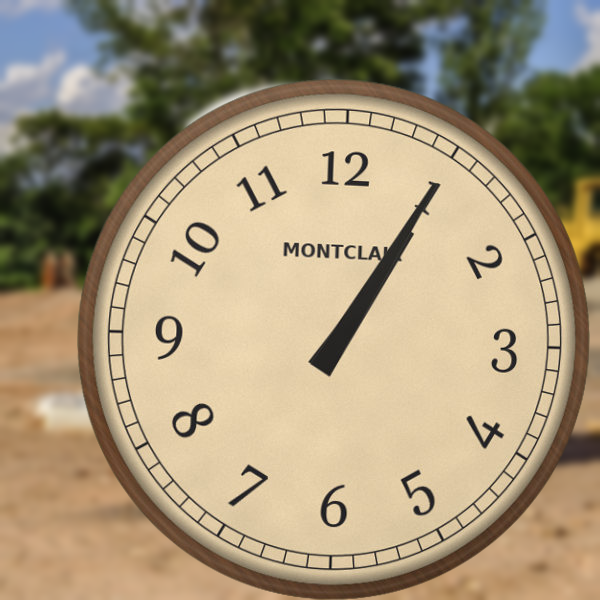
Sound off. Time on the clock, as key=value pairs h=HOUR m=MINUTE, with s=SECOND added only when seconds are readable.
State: h=1 m=5
